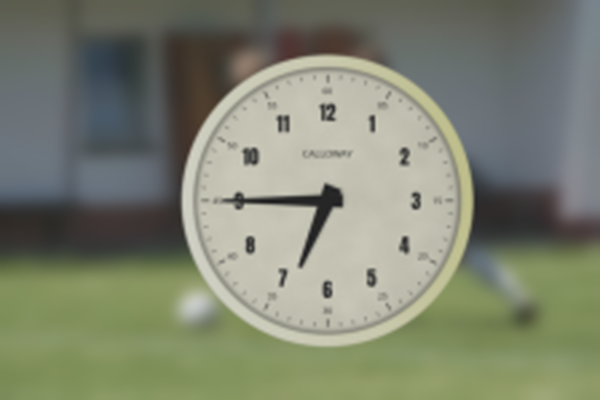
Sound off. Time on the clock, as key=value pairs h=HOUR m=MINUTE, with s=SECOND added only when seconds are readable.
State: h=6 m=45
